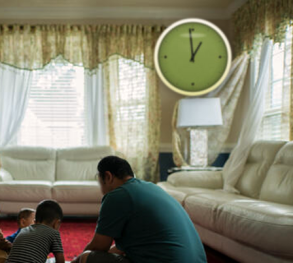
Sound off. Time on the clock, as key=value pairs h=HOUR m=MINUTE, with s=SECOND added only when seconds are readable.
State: h=12 m=59
